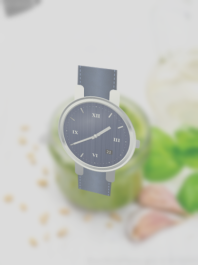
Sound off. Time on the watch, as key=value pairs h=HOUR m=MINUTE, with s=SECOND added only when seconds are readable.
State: h=1 m=40
